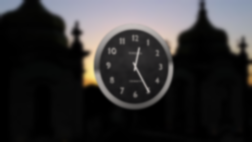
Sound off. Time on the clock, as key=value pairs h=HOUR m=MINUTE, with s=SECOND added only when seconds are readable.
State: h=12 m=25
